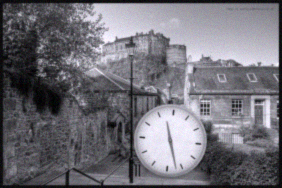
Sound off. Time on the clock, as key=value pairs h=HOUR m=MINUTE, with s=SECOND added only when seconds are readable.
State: h=11 m=27
